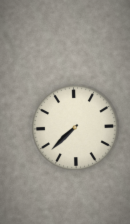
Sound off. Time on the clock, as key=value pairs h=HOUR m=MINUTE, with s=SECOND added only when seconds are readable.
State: h=7 m=38
